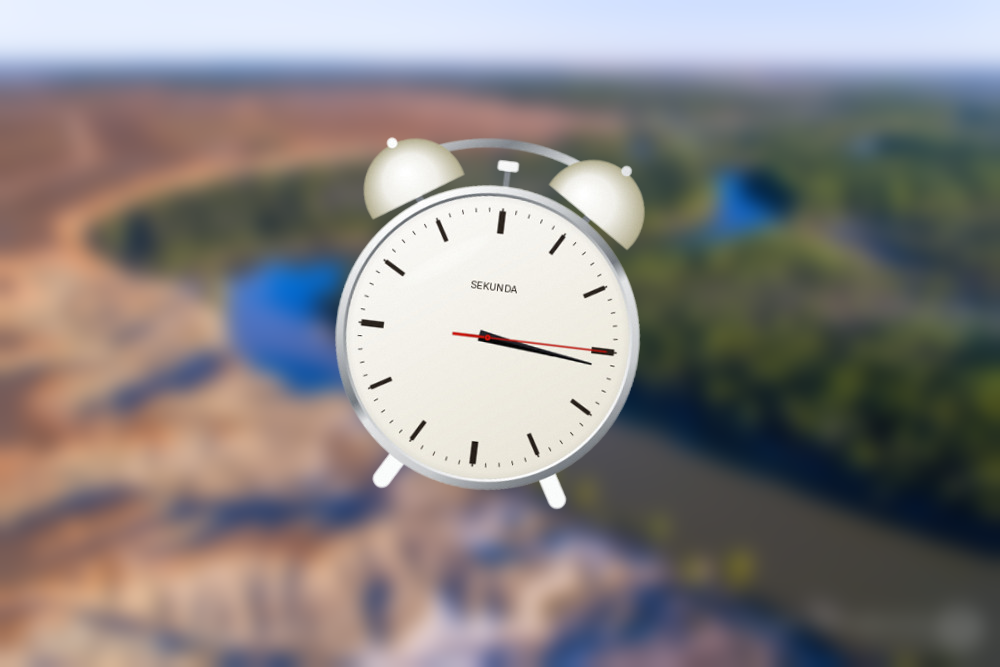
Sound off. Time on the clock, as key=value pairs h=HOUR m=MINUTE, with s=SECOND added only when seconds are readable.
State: h=3 m=16 s=15
